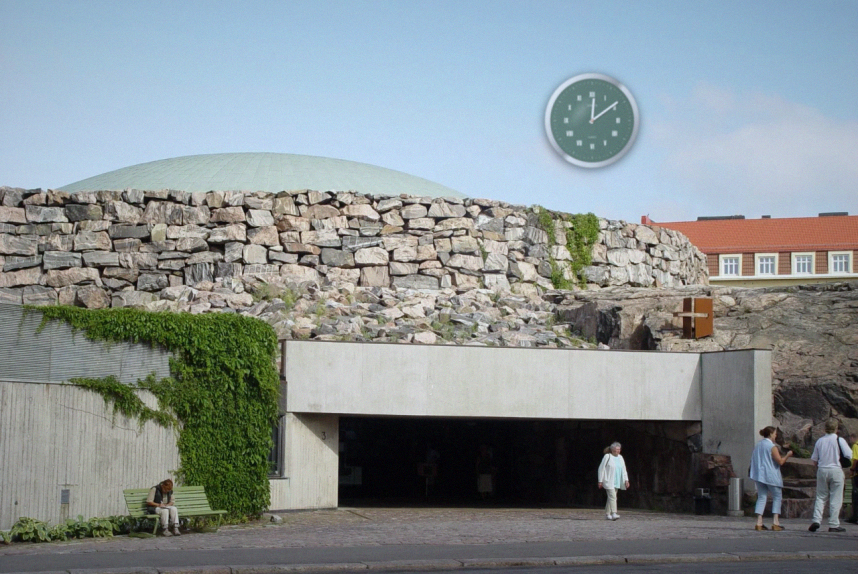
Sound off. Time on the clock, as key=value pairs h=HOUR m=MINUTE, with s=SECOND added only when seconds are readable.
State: h=12 m=9
